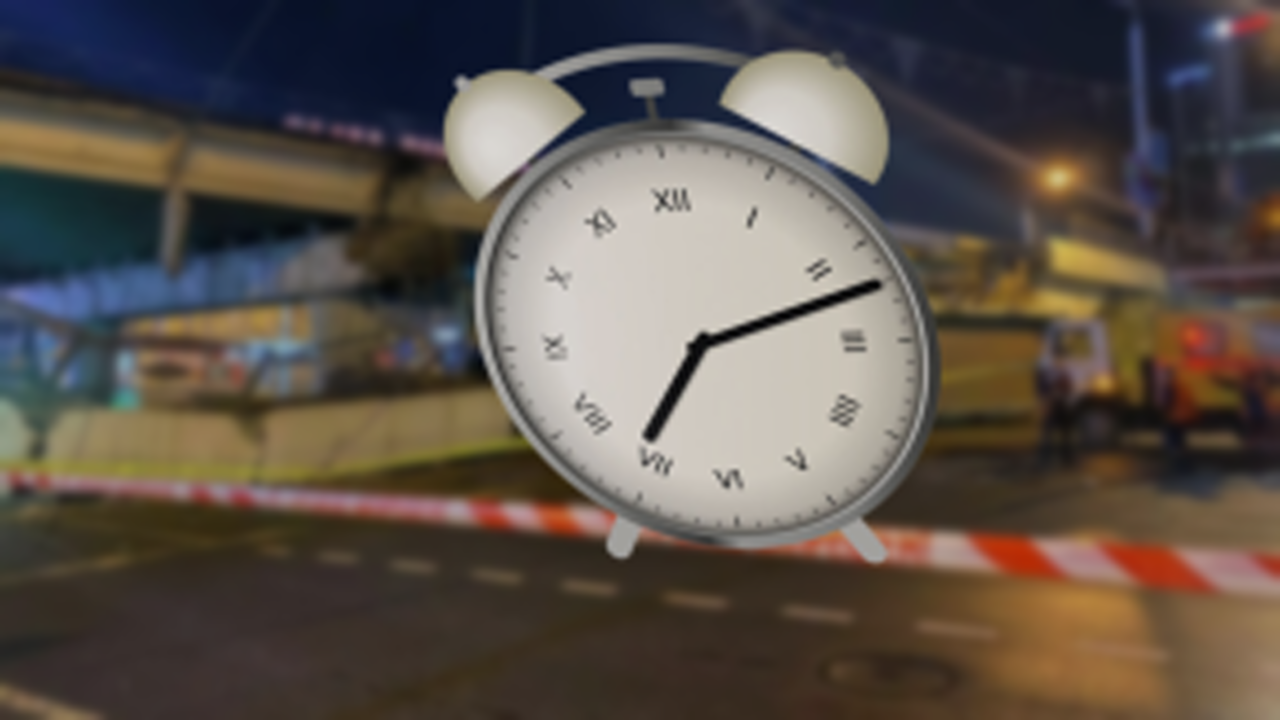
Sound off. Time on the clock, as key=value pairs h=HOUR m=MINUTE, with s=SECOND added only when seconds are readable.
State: h=7 m=12
